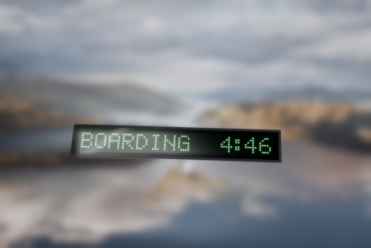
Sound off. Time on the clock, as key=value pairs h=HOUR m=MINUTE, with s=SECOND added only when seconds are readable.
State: h=4 m=46
